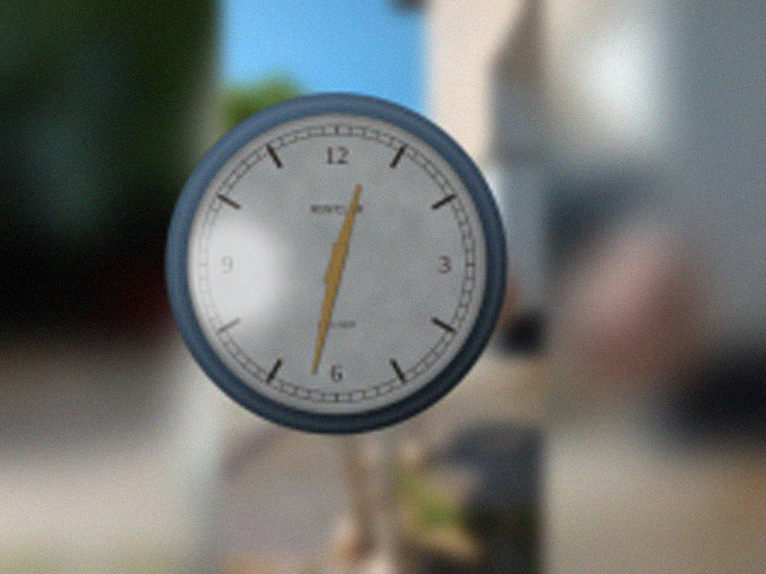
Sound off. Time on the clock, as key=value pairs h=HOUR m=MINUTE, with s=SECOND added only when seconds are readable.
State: h=12 m=32
